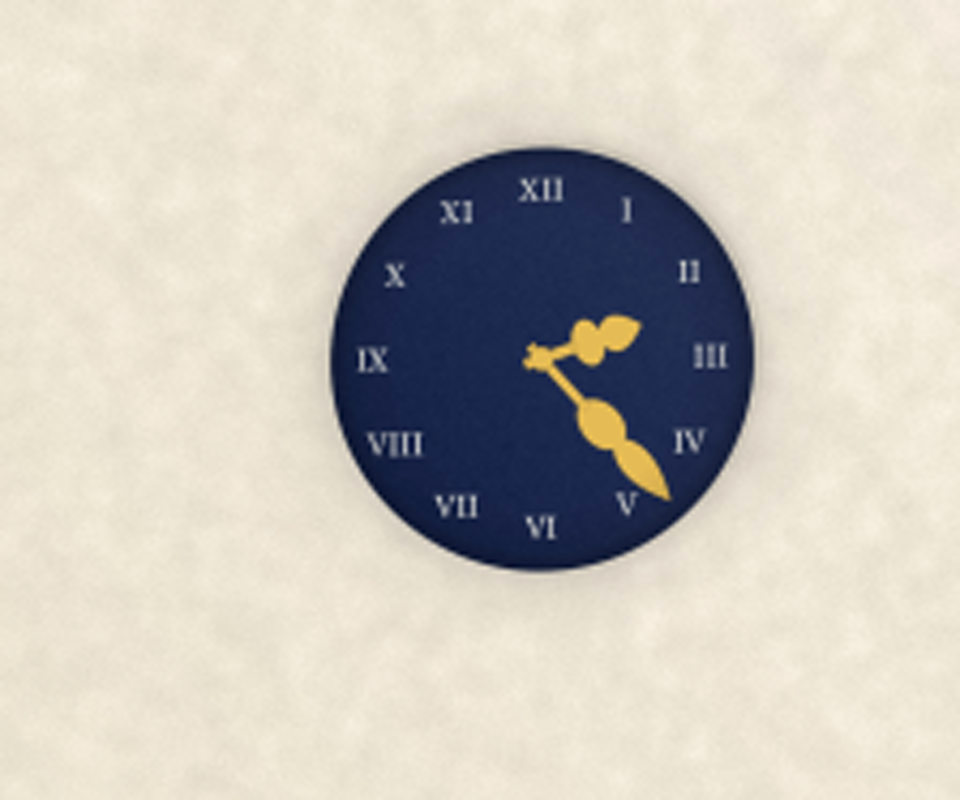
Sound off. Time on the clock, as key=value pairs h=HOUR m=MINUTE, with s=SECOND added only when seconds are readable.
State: h=2 m=23
